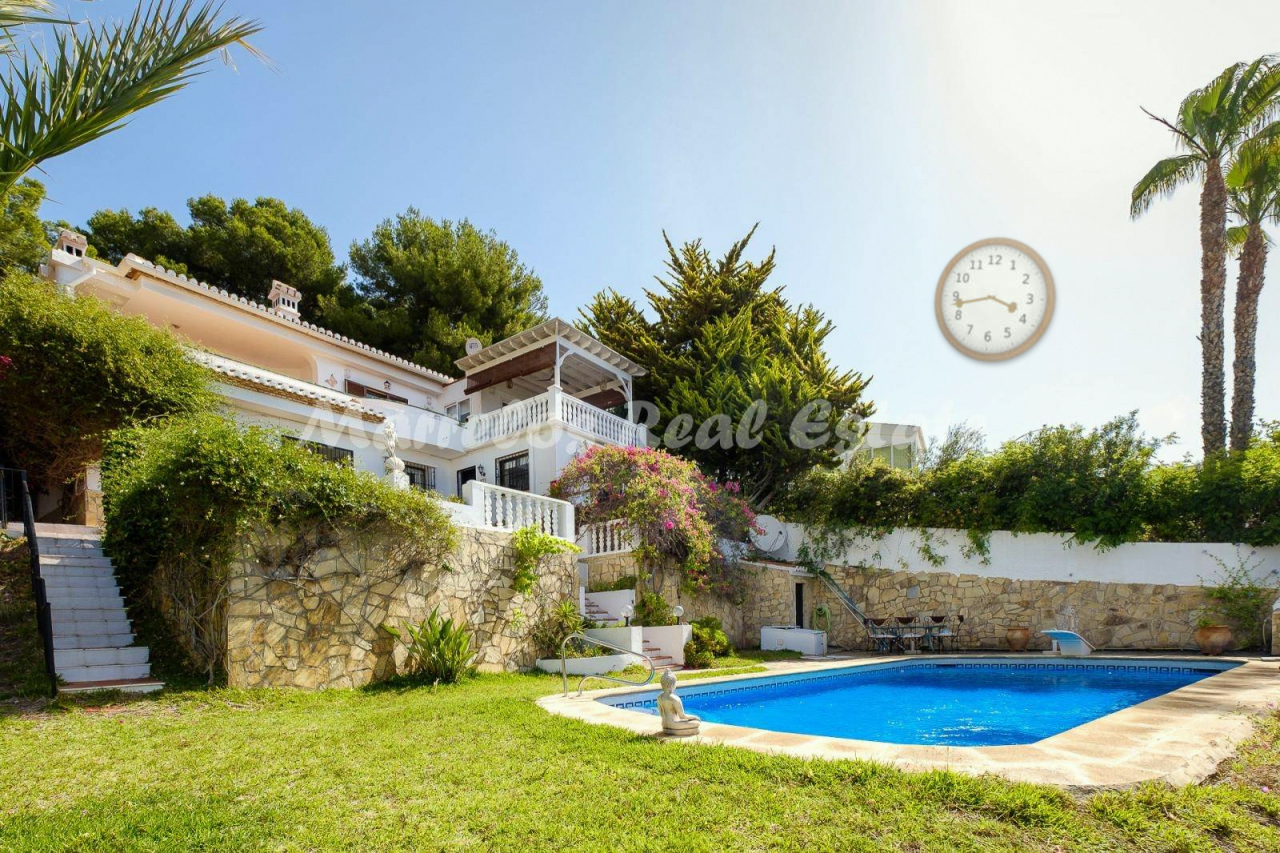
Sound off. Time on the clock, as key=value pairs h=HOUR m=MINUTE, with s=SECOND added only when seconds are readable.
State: h=3 m=43
